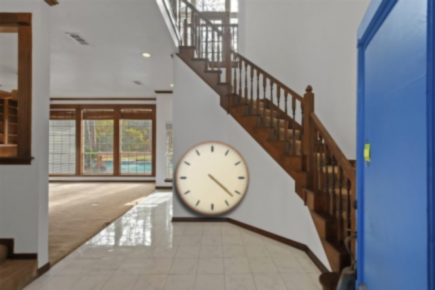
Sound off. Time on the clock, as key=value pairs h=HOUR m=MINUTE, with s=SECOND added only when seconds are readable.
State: h=4 m=22
